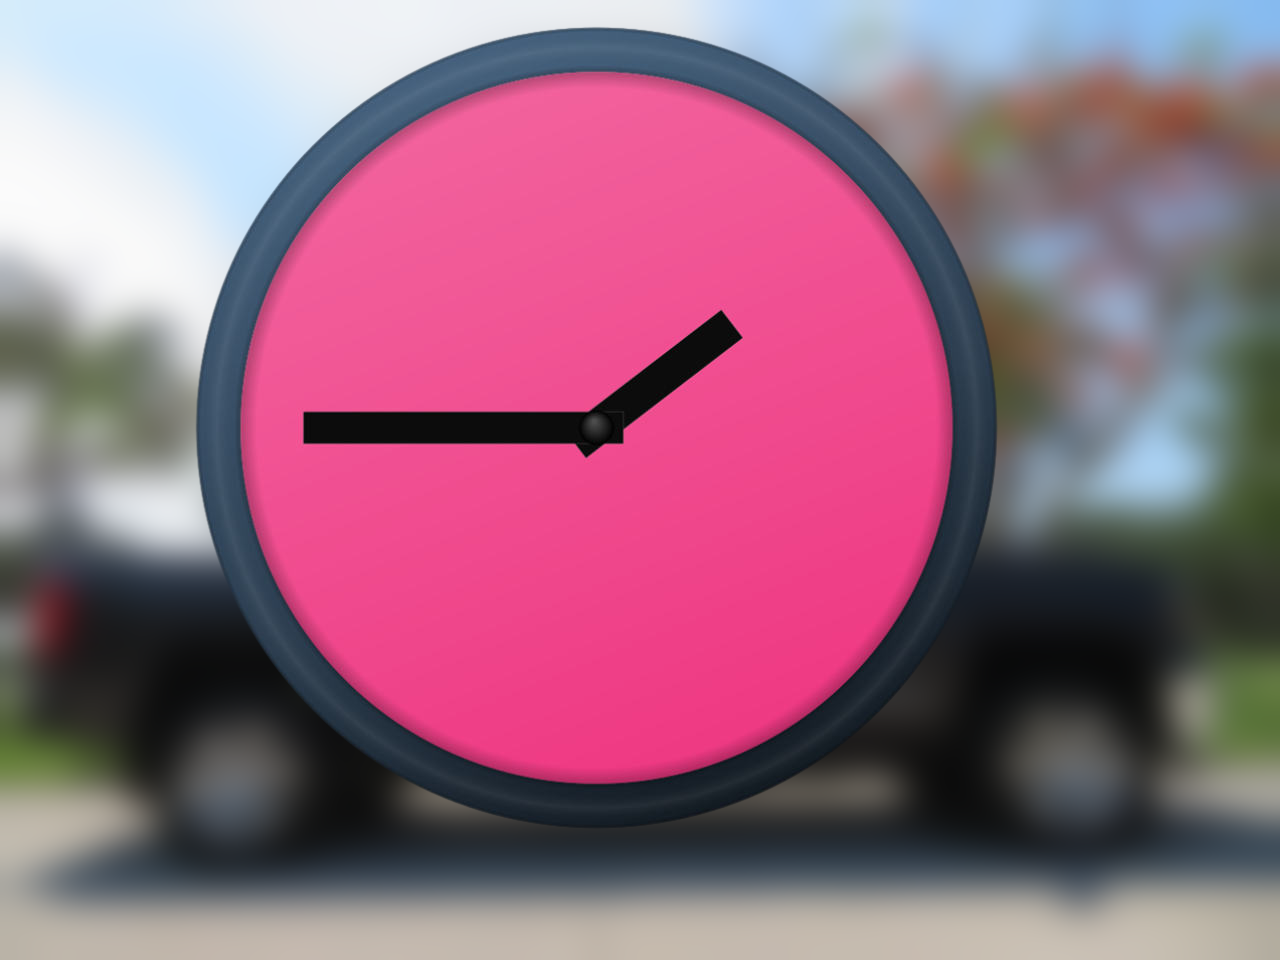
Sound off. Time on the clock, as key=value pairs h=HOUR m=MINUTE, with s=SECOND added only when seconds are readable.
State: h=1 m=45
